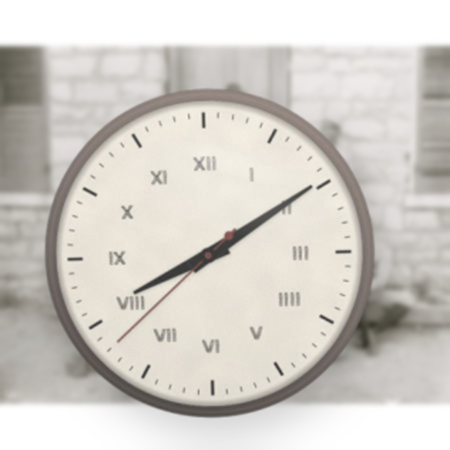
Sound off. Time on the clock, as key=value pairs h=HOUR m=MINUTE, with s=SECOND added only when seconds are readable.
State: h=8 m=9 s=38
